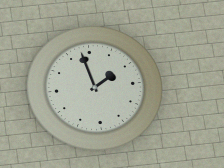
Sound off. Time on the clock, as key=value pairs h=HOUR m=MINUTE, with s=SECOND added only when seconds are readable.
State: h=1 m=58
